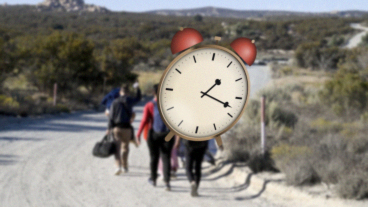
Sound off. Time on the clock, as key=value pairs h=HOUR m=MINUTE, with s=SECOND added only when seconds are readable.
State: h=1 m=18
